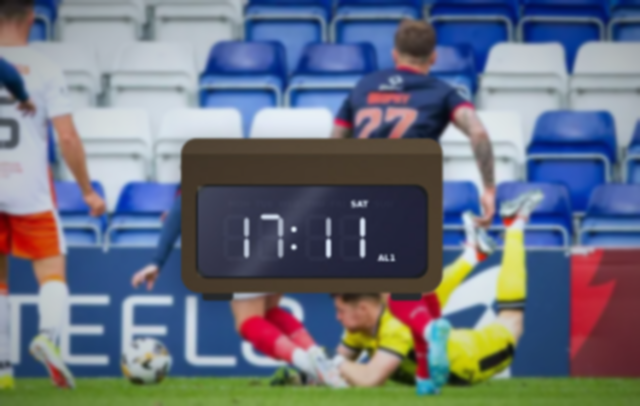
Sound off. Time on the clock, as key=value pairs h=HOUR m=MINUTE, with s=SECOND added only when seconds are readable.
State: h=17 m=11
